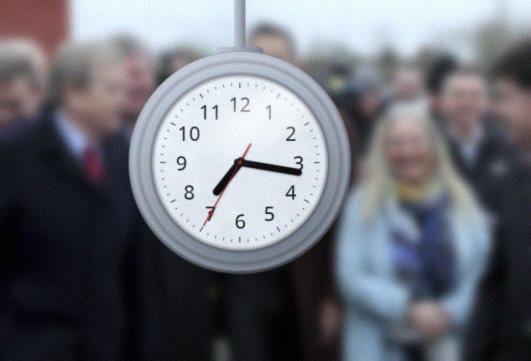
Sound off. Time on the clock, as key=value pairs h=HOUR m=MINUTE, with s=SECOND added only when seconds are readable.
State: h=7 m=16 s=35
